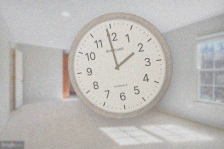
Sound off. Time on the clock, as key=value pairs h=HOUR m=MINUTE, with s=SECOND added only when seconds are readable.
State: h=1 m=59
